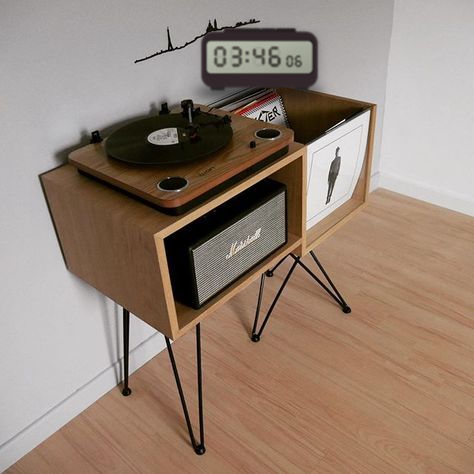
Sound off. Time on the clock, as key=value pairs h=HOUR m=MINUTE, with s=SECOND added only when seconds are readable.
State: h=3 m=46 s=6
